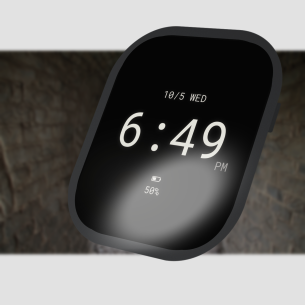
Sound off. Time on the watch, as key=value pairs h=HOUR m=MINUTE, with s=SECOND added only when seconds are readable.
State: h=6 m=49
